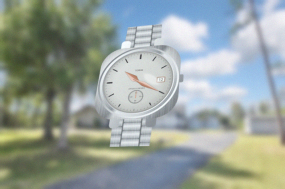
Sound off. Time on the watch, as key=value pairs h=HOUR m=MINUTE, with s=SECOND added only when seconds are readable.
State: h=10 m=20
